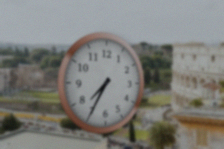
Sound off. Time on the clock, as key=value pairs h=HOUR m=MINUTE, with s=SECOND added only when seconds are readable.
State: h=7 m=35
